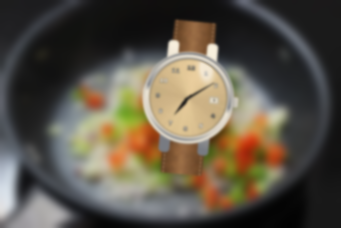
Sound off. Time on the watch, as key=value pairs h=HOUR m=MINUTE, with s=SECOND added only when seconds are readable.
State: h=7 m=9
